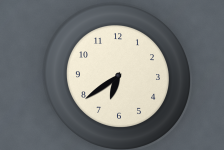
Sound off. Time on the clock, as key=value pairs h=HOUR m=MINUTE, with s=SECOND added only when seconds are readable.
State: h=6 m=39
